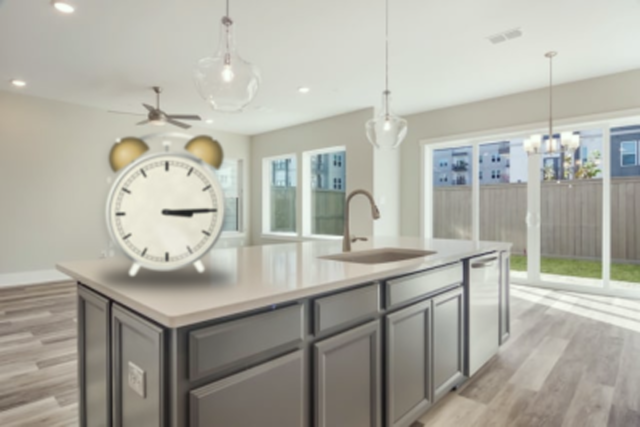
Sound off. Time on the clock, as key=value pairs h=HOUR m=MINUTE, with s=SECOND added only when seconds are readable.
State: h=3 m=15
